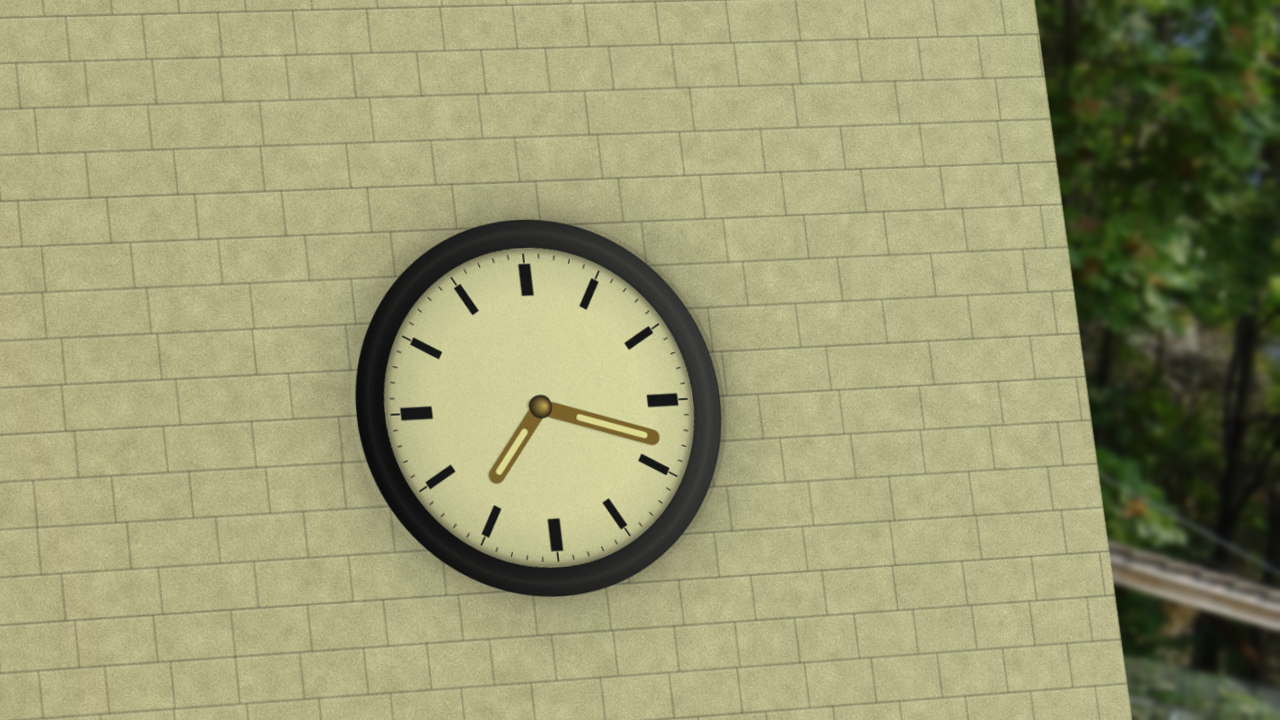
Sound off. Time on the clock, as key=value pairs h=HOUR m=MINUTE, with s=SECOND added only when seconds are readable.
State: h=7 m=18
